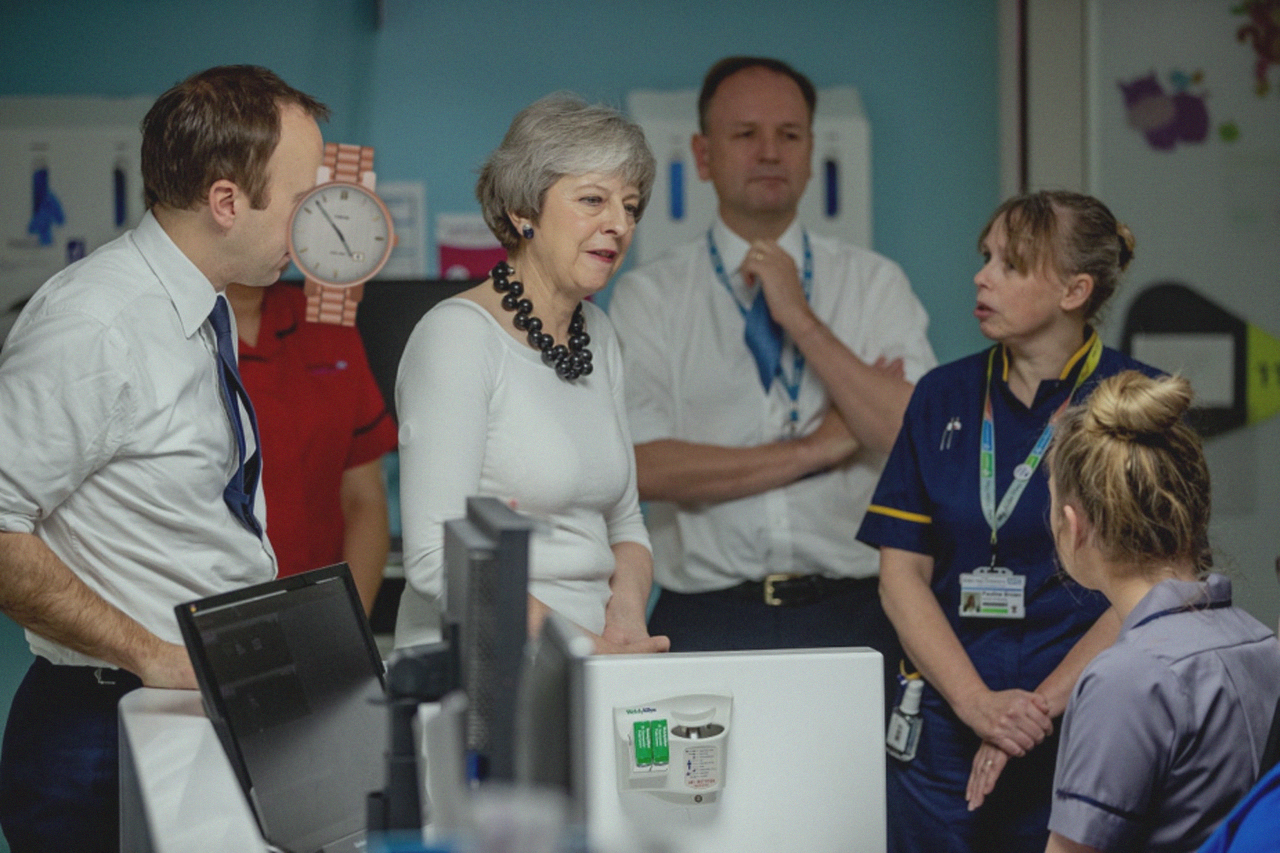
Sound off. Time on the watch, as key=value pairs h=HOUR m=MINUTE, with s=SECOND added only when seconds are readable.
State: h=4 m=53
